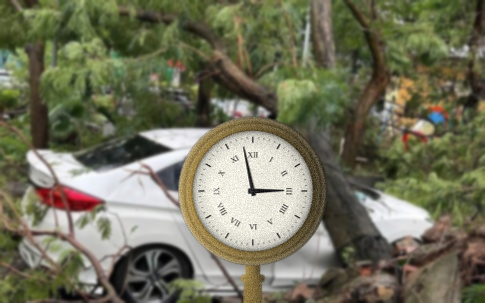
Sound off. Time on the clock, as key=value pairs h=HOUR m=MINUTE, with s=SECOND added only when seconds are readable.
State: h=2 m=58
